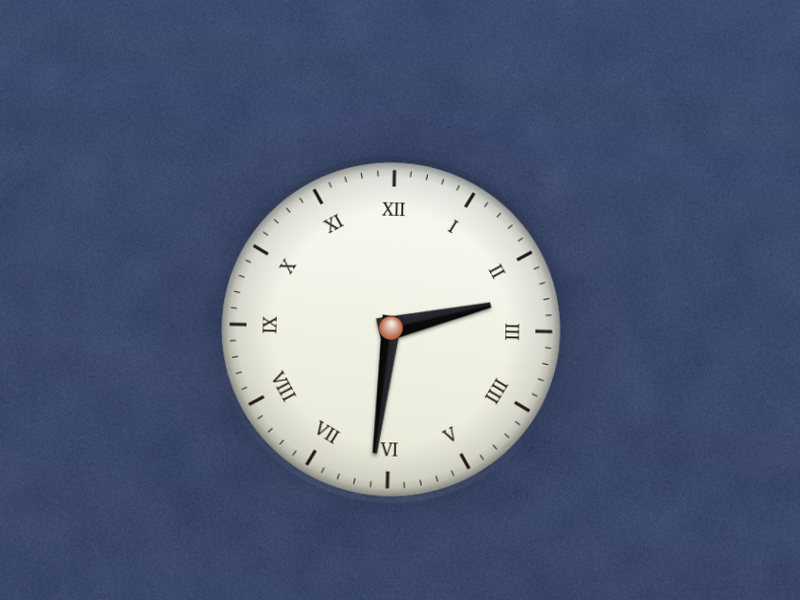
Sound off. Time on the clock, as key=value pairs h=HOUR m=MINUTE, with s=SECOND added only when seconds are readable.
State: h=2 m=31
